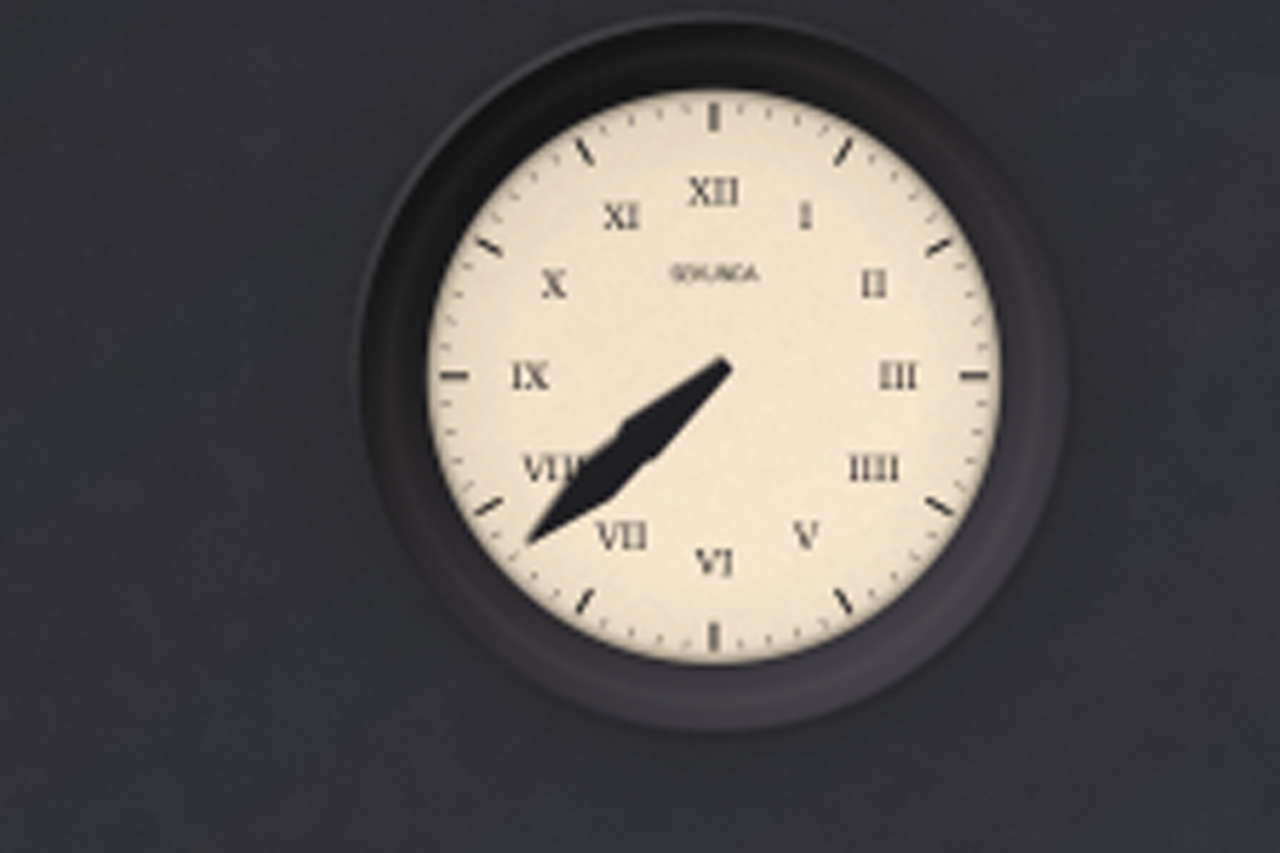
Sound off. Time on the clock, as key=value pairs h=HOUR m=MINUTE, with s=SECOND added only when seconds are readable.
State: h=7 m=38
